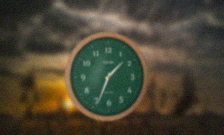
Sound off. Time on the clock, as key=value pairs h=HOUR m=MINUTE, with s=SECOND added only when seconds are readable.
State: h=1 m=34
